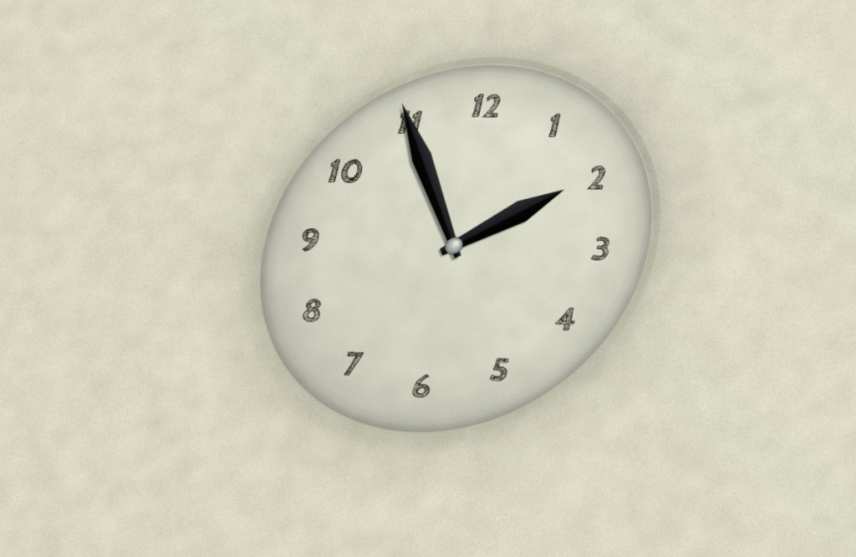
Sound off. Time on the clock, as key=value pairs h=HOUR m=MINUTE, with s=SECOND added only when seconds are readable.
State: h=1 m=55
